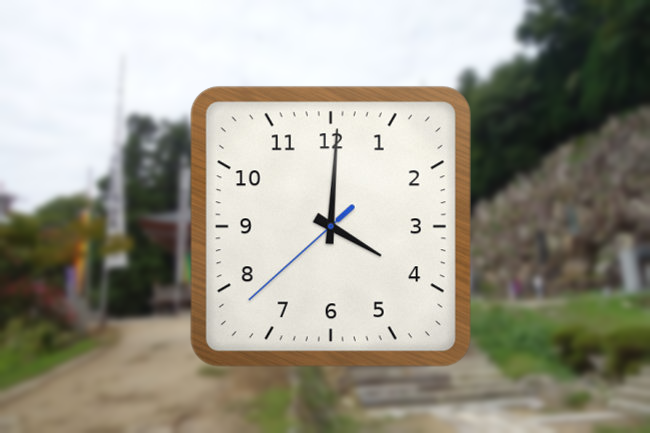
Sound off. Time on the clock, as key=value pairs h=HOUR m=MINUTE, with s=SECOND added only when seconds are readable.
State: h=4 m=0 s=38
